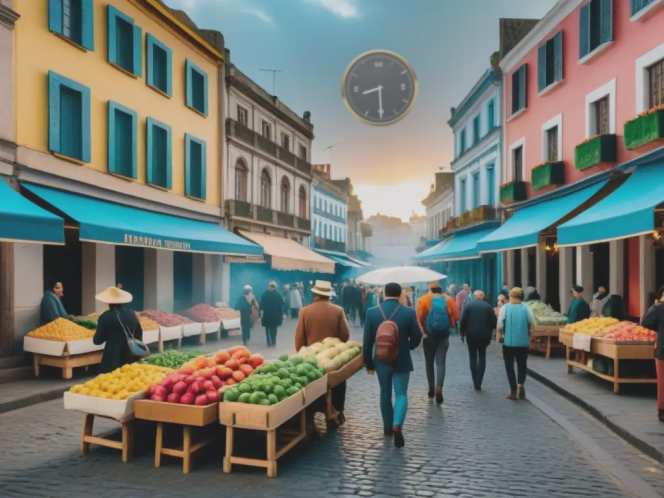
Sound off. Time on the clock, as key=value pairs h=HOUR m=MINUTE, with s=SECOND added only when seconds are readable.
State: h=8 m=30
